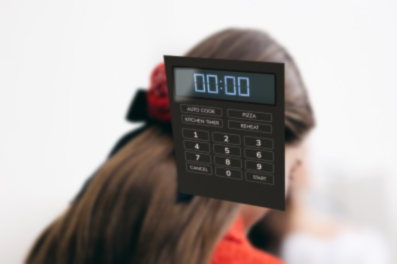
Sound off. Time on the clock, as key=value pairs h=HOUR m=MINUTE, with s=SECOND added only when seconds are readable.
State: h=0 m=0
